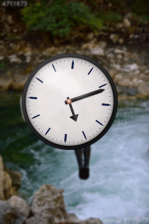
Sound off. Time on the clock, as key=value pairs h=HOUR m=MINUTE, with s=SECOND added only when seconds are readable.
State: h=5 m=11
